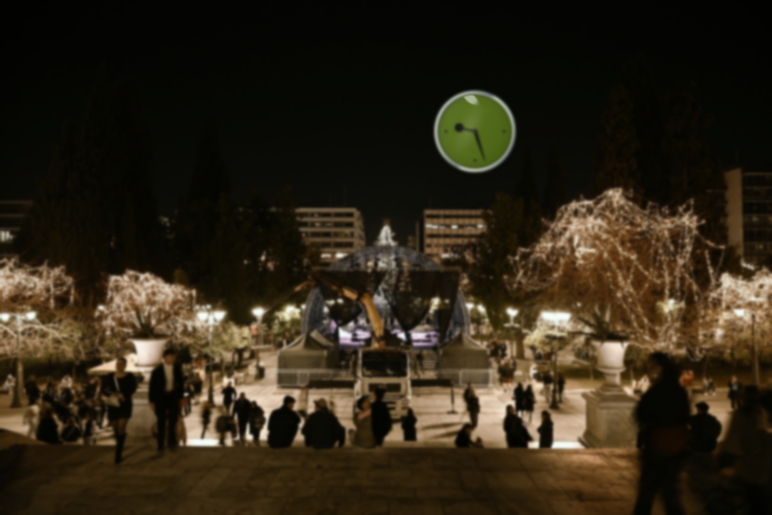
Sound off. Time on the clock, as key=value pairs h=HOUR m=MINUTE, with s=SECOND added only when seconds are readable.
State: h=9 m=27
